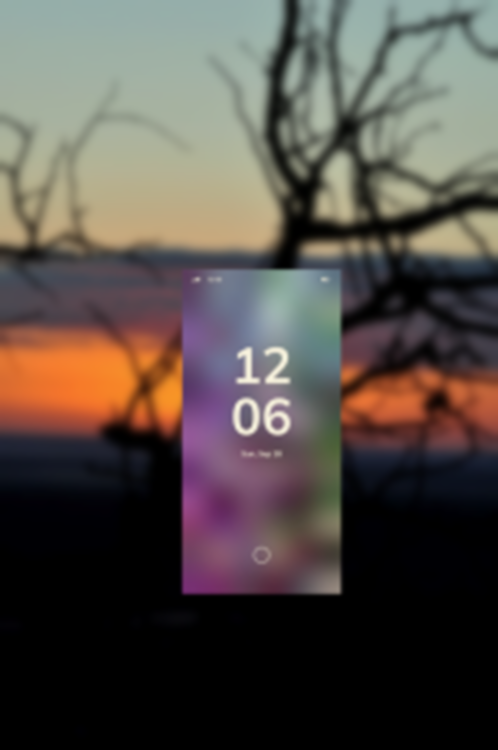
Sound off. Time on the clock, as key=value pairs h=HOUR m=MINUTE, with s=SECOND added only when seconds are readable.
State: h=12 m=6
